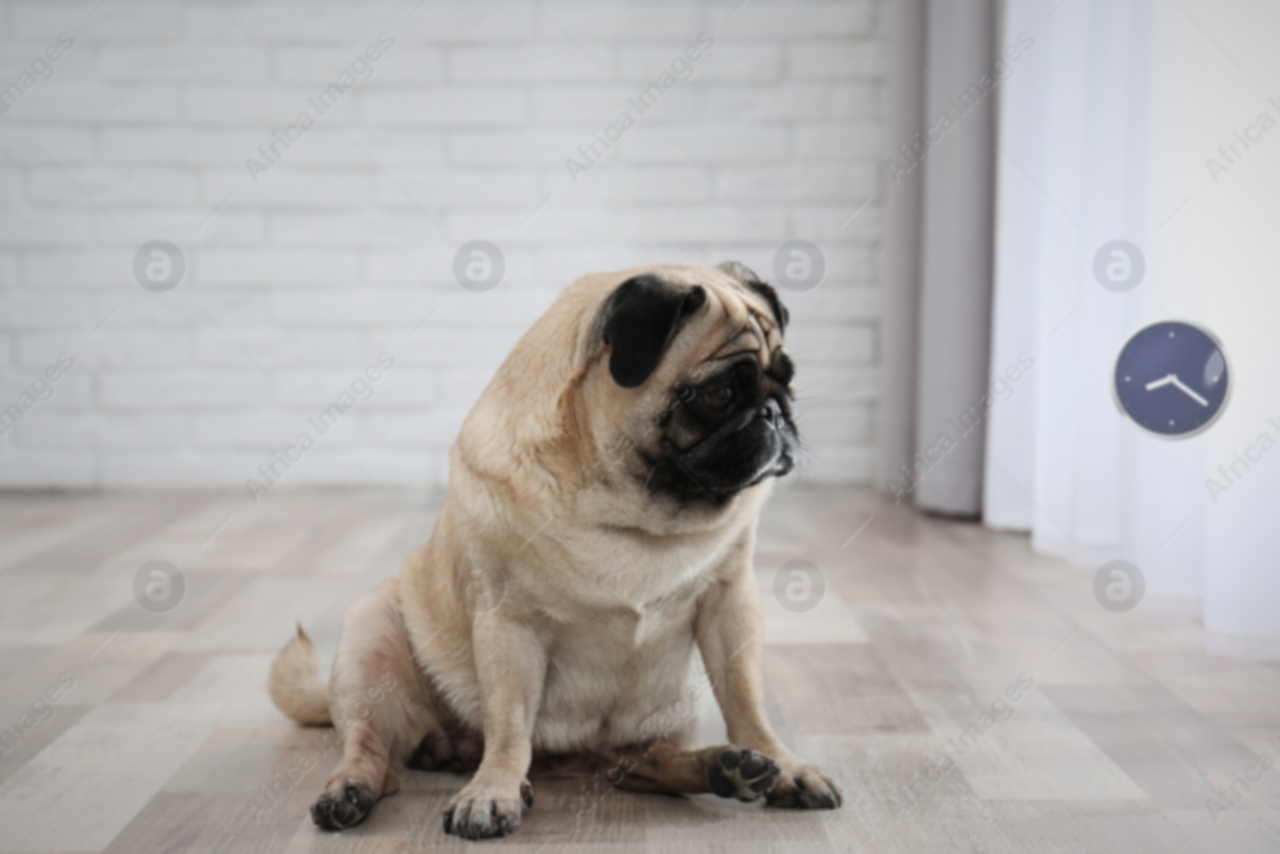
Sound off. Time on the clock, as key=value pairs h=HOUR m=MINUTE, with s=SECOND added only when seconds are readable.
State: h=8 m=21
